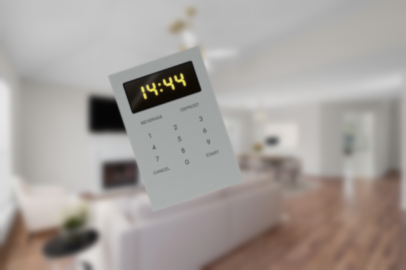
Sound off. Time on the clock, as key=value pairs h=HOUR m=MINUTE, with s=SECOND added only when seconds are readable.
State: h=14 m=44
